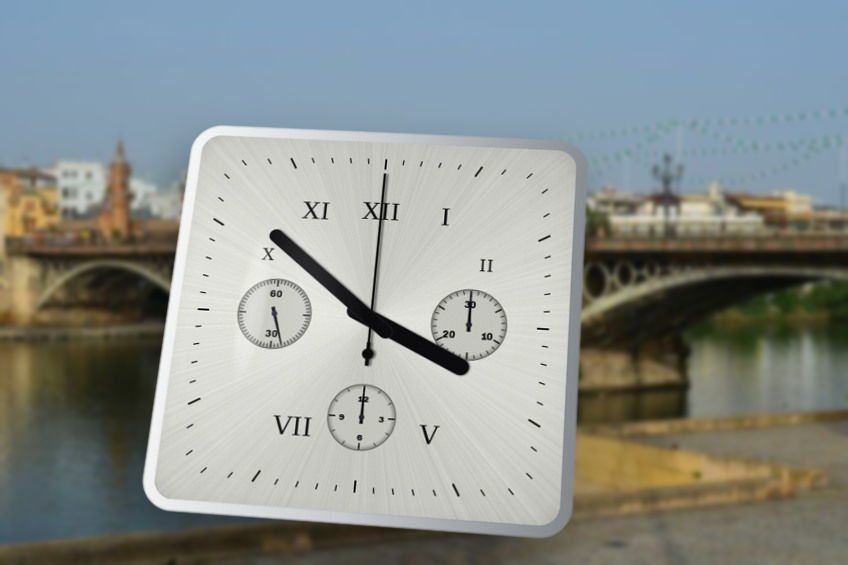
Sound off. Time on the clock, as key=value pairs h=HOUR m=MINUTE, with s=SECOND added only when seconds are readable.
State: h=3 m=51 s=27
